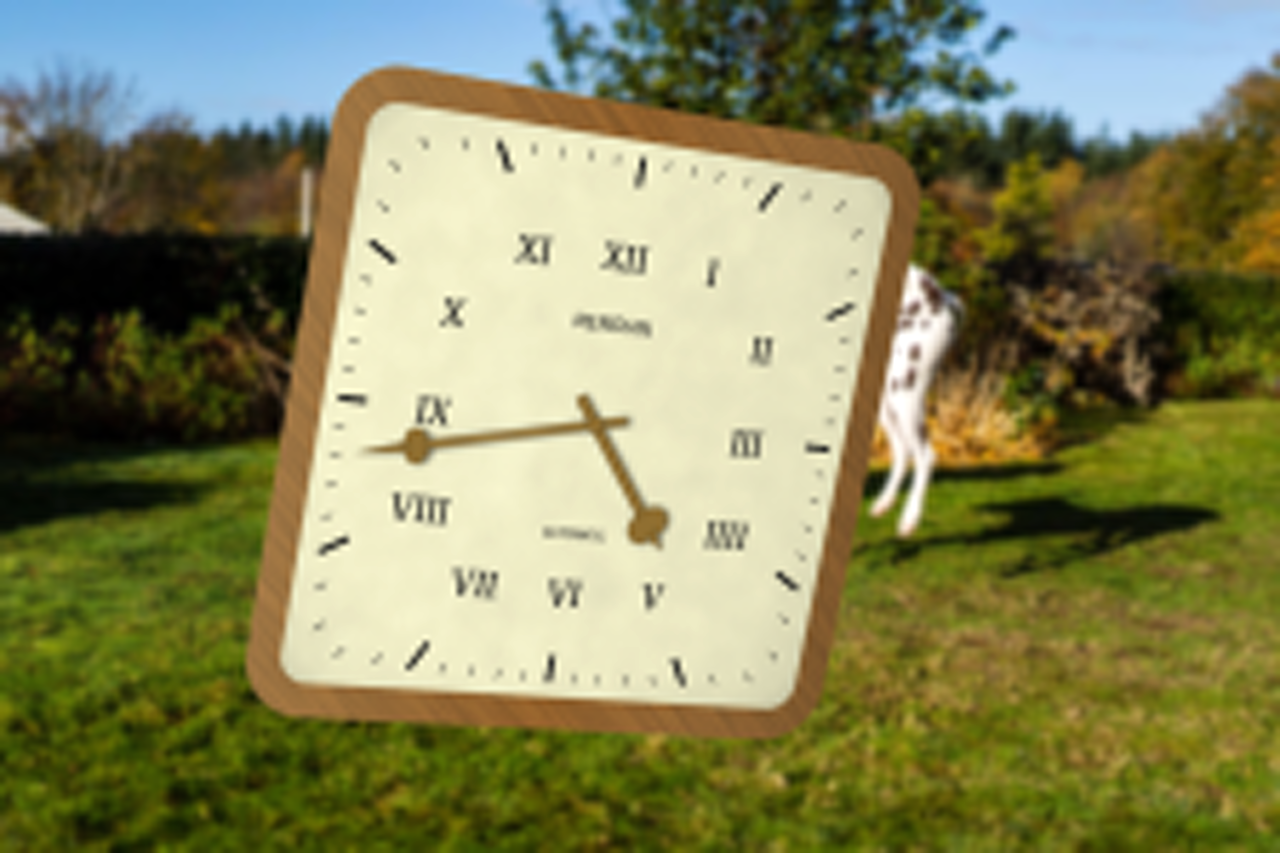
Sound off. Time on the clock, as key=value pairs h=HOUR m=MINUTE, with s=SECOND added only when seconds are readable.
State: h=4 m=43
